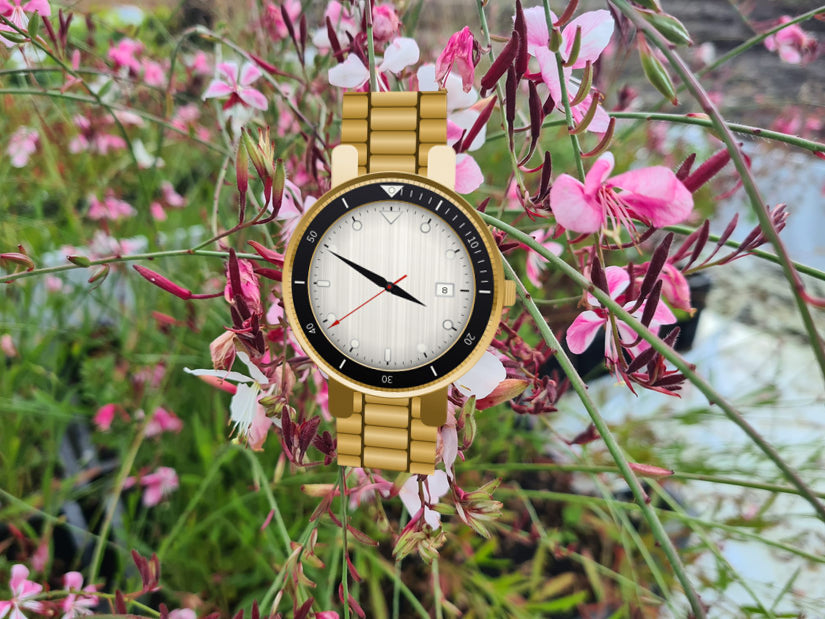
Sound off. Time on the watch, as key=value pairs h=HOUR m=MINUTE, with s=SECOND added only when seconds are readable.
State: h=3 m=49 s=39
